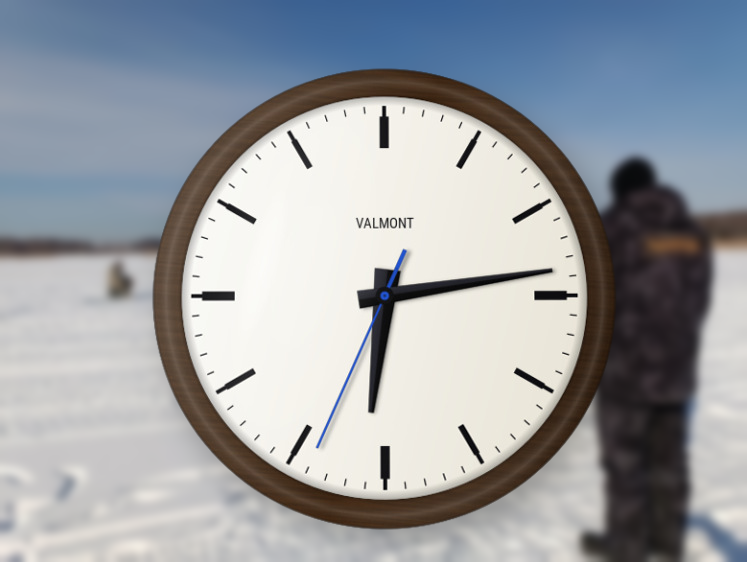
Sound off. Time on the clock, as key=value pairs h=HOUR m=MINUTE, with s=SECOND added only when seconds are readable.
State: h=6 m=13 s=34
